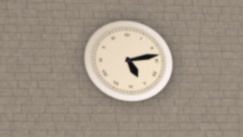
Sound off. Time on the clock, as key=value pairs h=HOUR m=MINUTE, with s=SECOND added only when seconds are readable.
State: h=5 m=13
